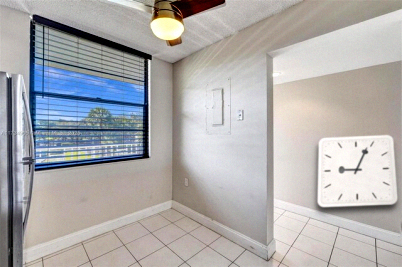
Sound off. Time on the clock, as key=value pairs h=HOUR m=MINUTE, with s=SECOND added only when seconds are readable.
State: h=9 m=4
